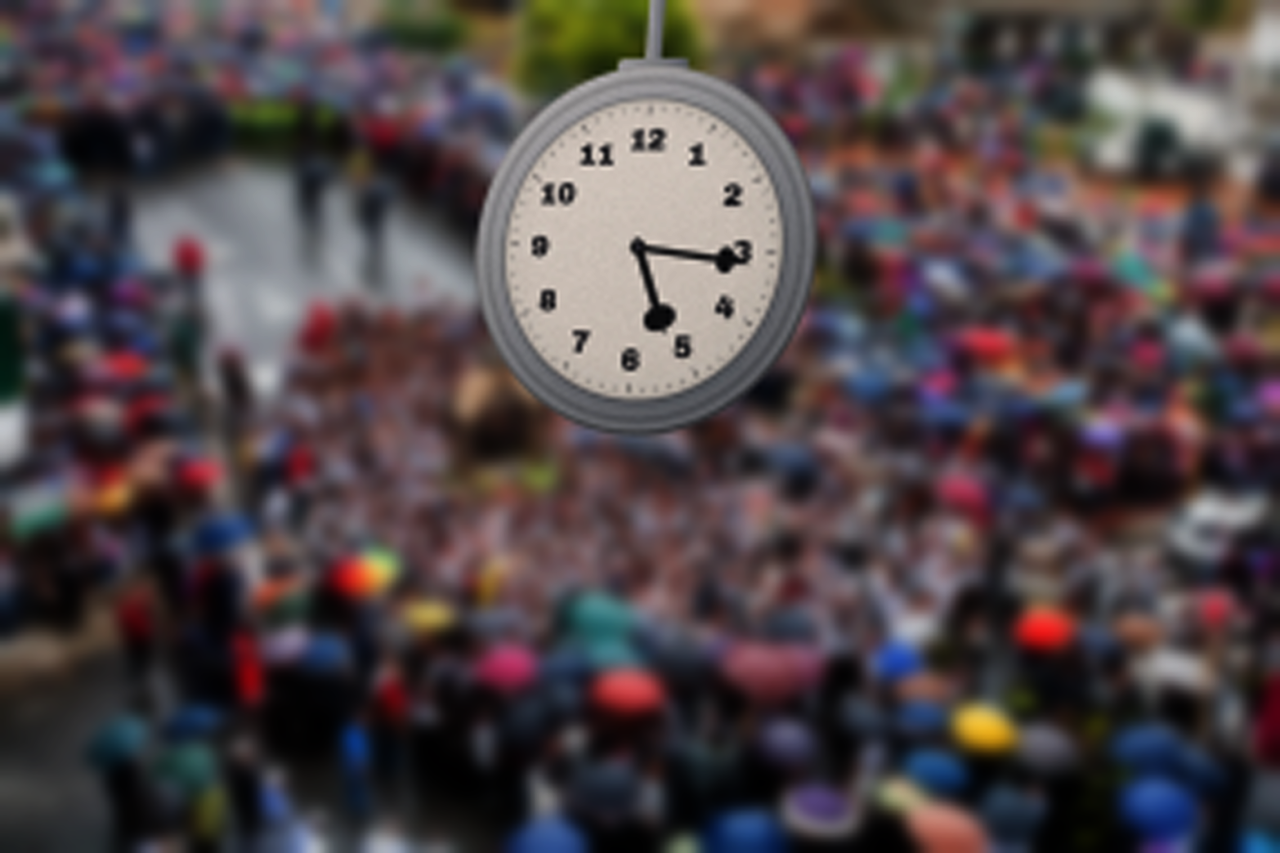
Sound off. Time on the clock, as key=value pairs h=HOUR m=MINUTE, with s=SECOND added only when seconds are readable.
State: h=5 m=16
